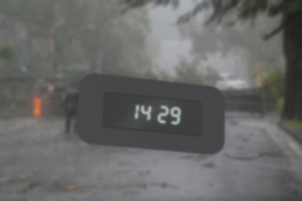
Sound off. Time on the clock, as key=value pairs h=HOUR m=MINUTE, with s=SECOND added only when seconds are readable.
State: h=14 m=29
